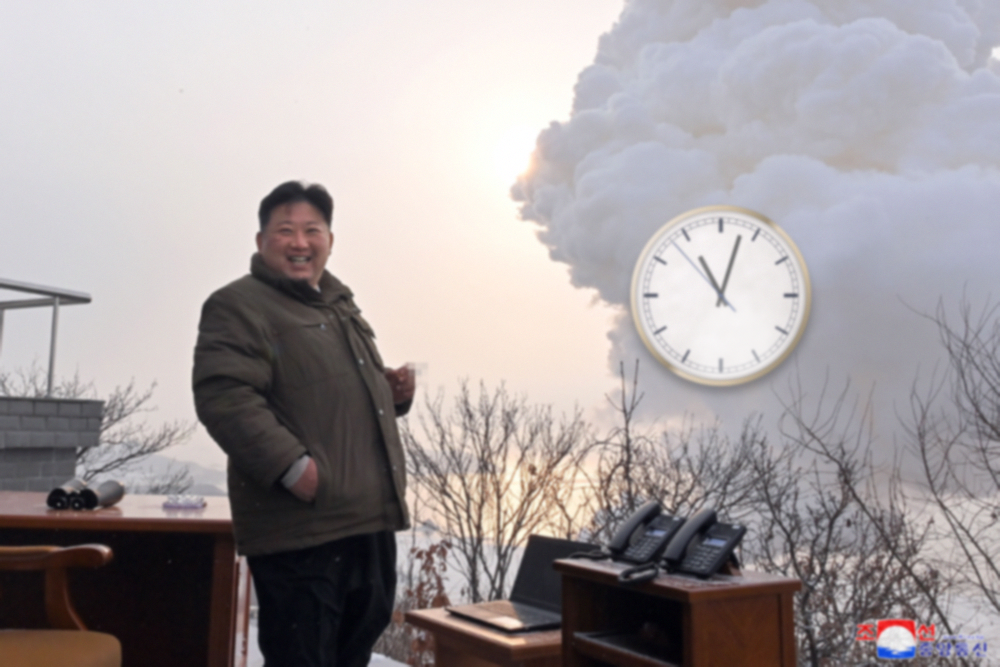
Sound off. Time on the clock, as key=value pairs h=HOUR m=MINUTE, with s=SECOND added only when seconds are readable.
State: h=11 m=2 s=53
